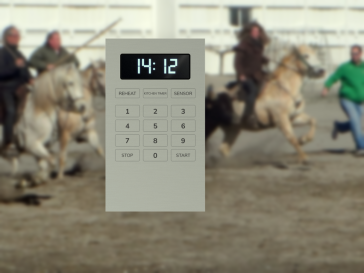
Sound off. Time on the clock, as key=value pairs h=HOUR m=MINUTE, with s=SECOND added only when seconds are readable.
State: h=14 m=12
